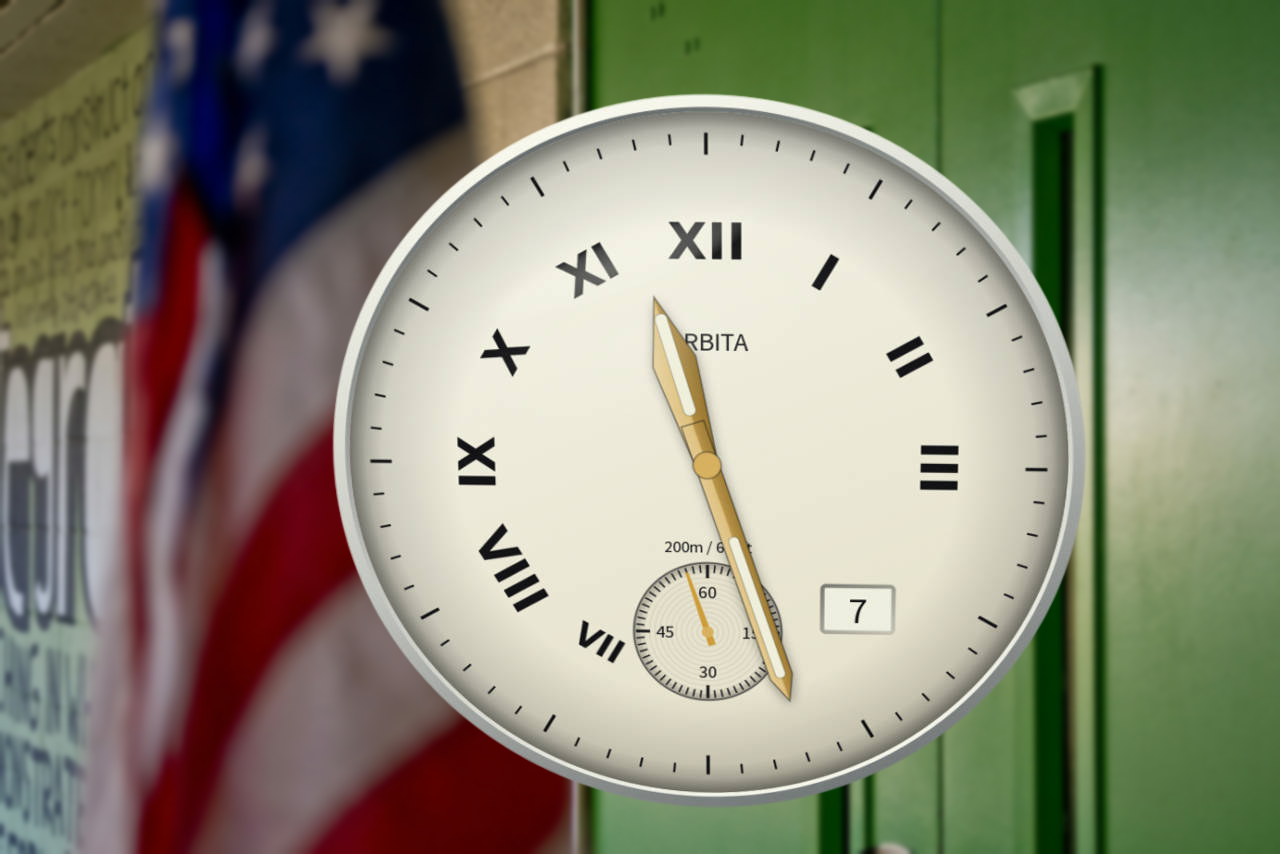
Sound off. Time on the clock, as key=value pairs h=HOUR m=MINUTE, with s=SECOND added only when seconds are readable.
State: h=11 m=26 s=57
